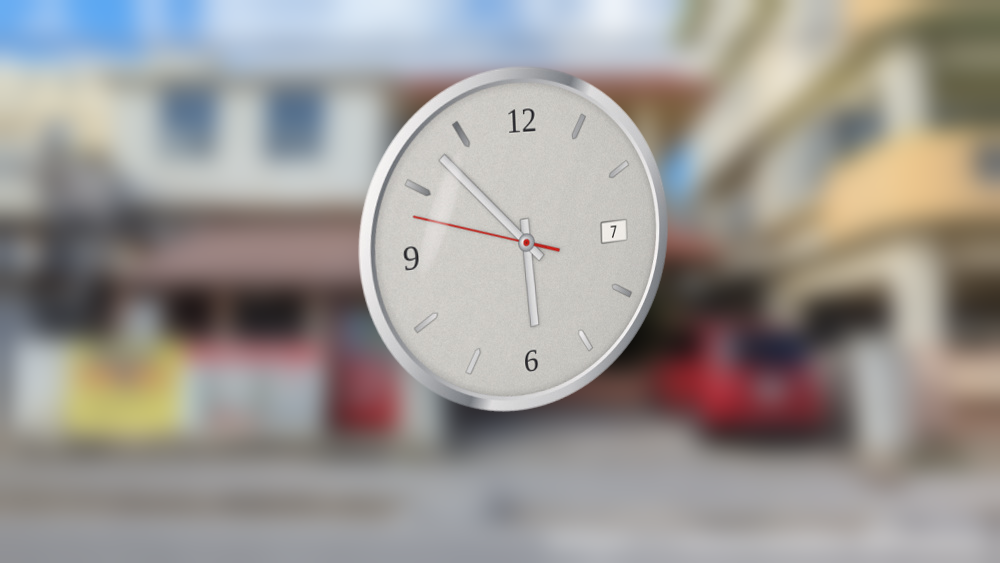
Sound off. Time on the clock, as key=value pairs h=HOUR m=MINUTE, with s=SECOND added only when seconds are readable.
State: h=5 m=52 s=48
